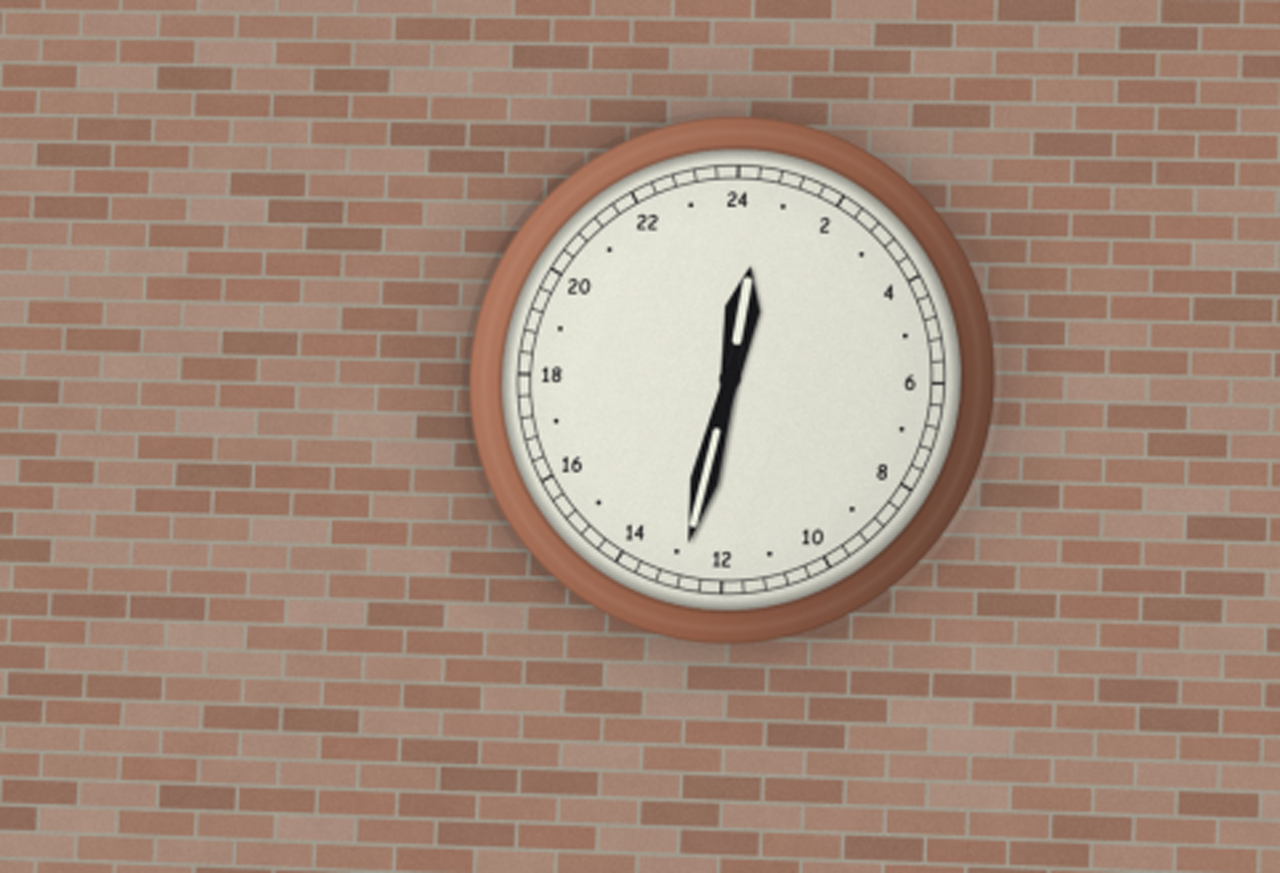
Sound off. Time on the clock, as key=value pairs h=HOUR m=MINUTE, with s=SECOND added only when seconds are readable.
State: h=0 m=32
